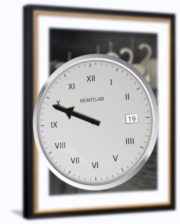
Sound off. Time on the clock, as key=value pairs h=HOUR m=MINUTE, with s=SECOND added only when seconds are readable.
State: h=9 m=49
